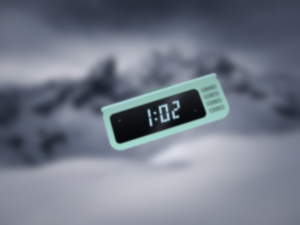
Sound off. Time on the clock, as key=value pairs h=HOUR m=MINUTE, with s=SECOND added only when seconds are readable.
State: h=1 m=2
